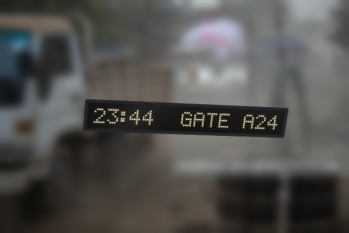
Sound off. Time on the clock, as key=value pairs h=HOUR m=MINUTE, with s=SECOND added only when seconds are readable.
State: h=23 m=44
